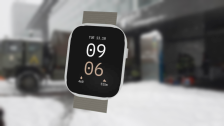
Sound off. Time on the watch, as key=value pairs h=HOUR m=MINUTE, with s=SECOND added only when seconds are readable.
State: h=9 m=6
